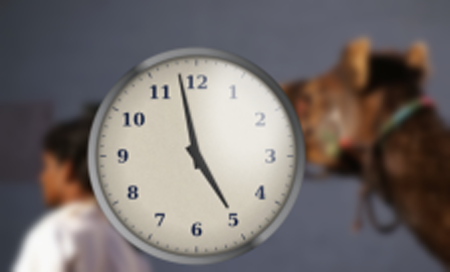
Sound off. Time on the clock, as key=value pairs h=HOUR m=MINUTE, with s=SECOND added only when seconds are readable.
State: h=4 m=58
